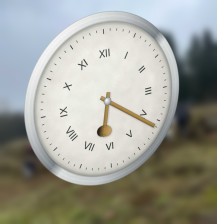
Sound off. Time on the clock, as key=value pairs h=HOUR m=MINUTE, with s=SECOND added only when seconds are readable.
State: h=6 m=21
